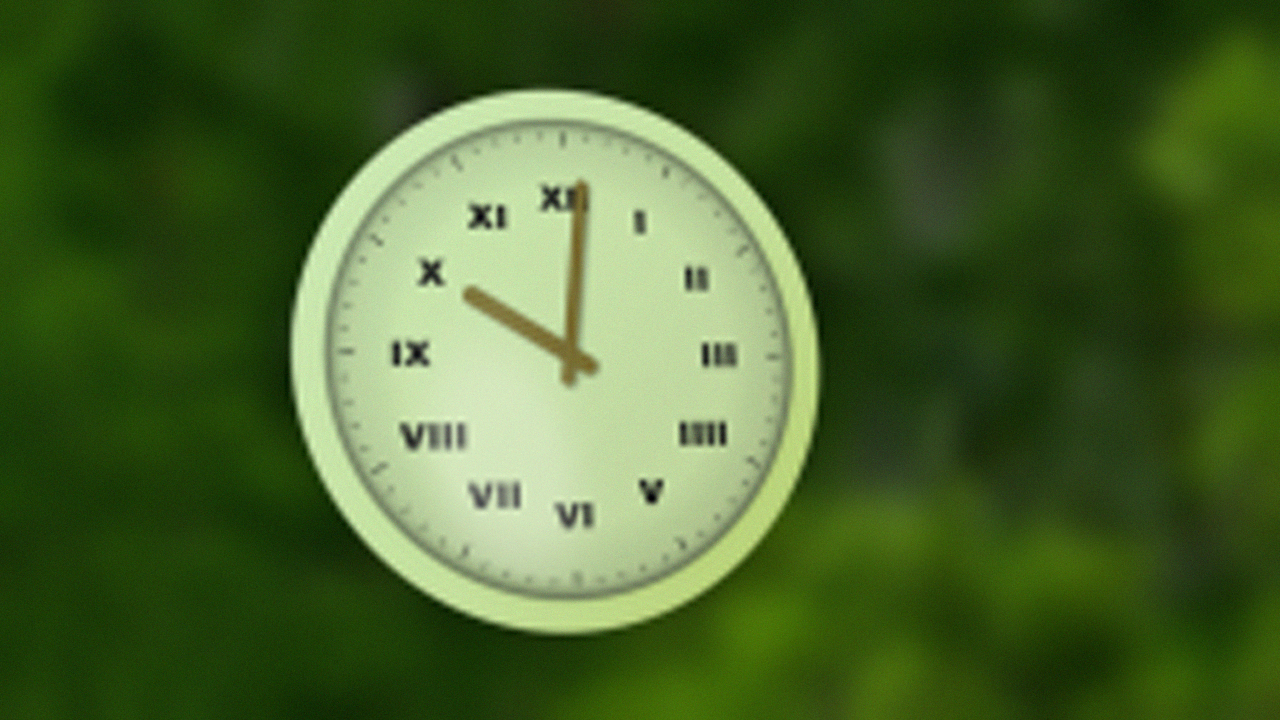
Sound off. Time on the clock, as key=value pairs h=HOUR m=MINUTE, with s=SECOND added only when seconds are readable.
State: h=10 m=1
